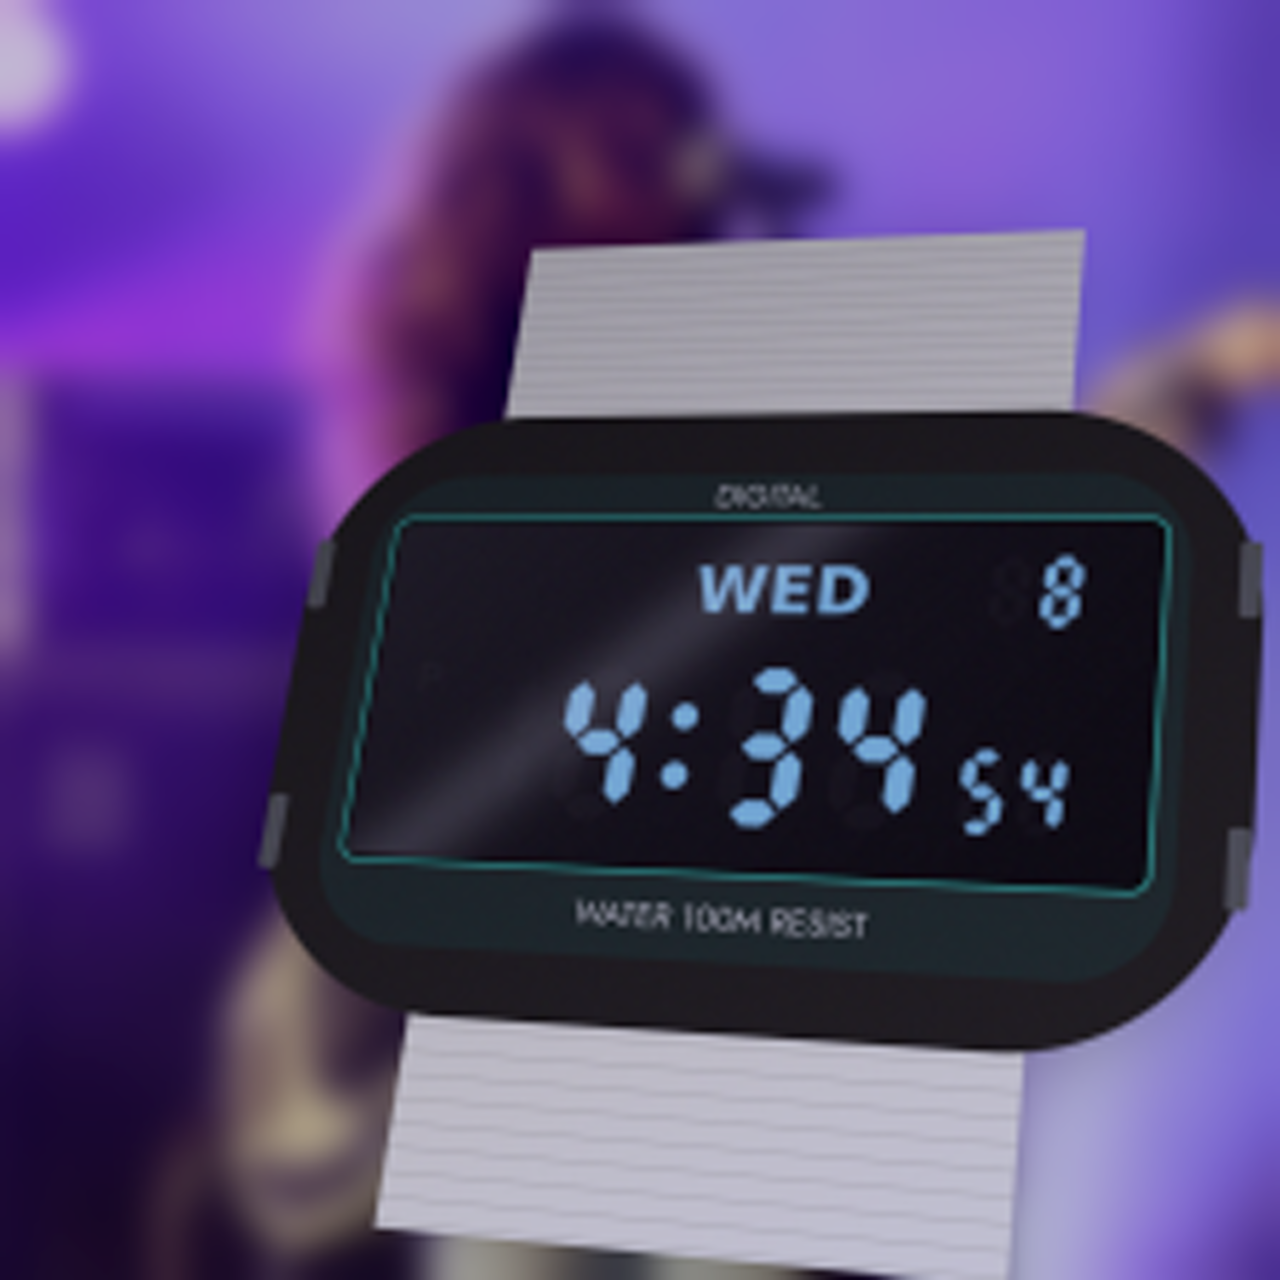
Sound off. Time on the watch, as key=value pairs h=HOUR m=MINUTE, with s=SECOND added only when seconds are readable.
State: h=4 m=34 s=54
